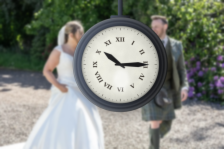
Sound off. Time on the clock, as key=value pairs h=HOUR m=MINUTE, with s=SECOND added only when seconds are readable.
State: h=10 m=15
